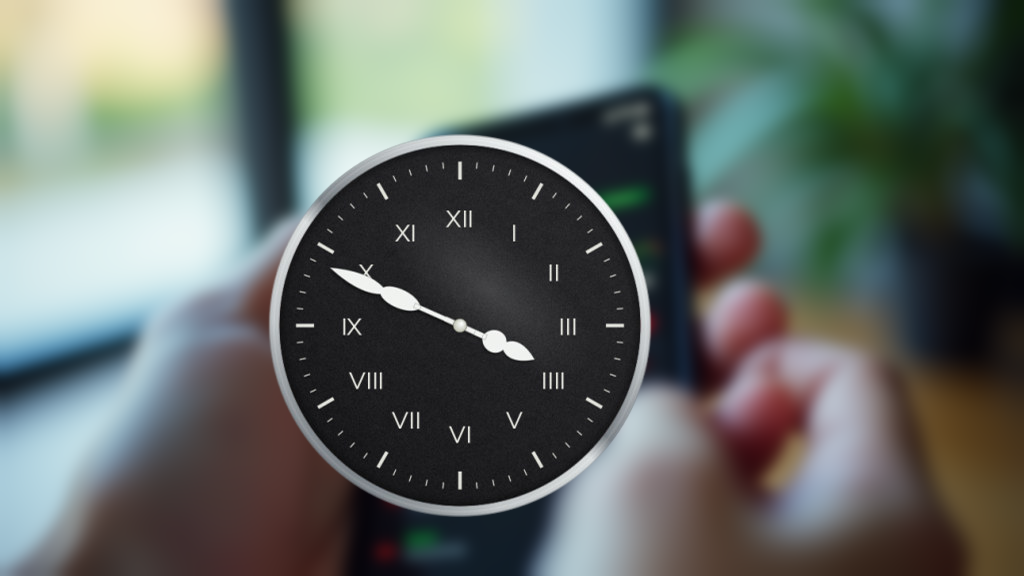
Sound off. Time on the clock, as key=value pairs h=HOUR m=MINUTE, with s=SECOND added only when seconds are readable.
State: h=3 m=49
